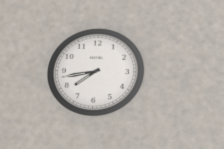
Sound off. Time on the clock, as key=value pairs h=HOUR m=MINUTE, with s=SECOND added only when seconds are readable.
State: h=7 m=43
